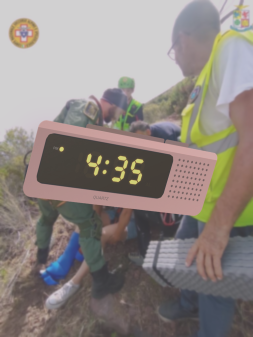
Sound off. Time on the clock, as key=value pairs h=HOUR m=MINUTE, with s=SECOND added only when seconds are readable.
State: h=4 m=35
